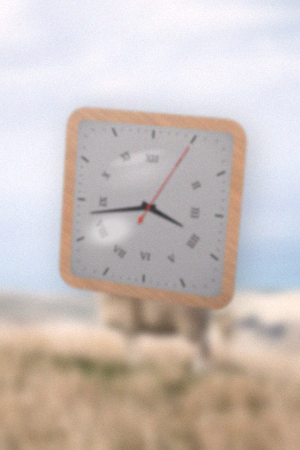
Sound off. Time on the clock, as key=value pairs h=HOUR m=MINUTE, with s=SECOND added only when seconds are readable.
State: h=3 m=43 s=5
